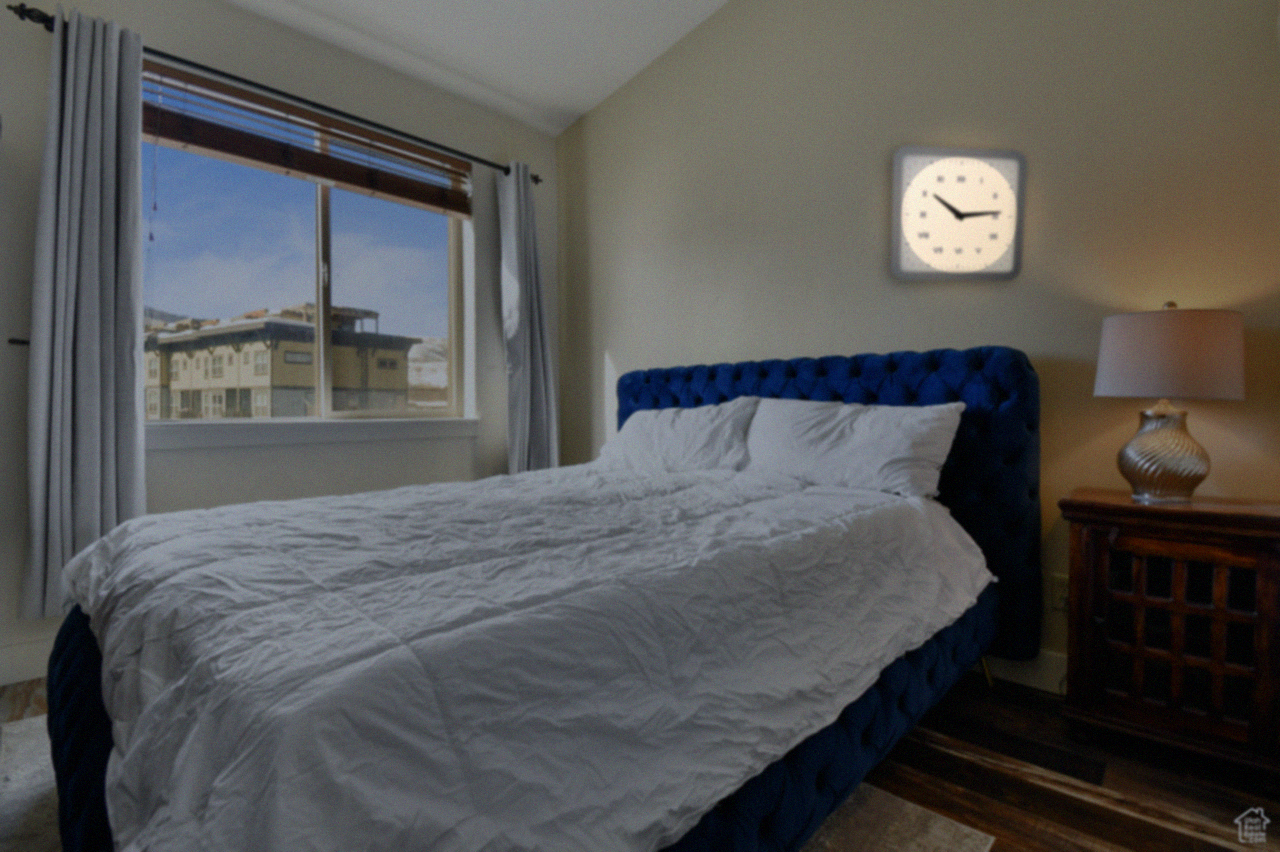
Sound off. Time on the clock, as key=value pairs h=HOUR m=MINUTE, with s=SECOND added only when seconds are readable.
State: h=10 m=14
